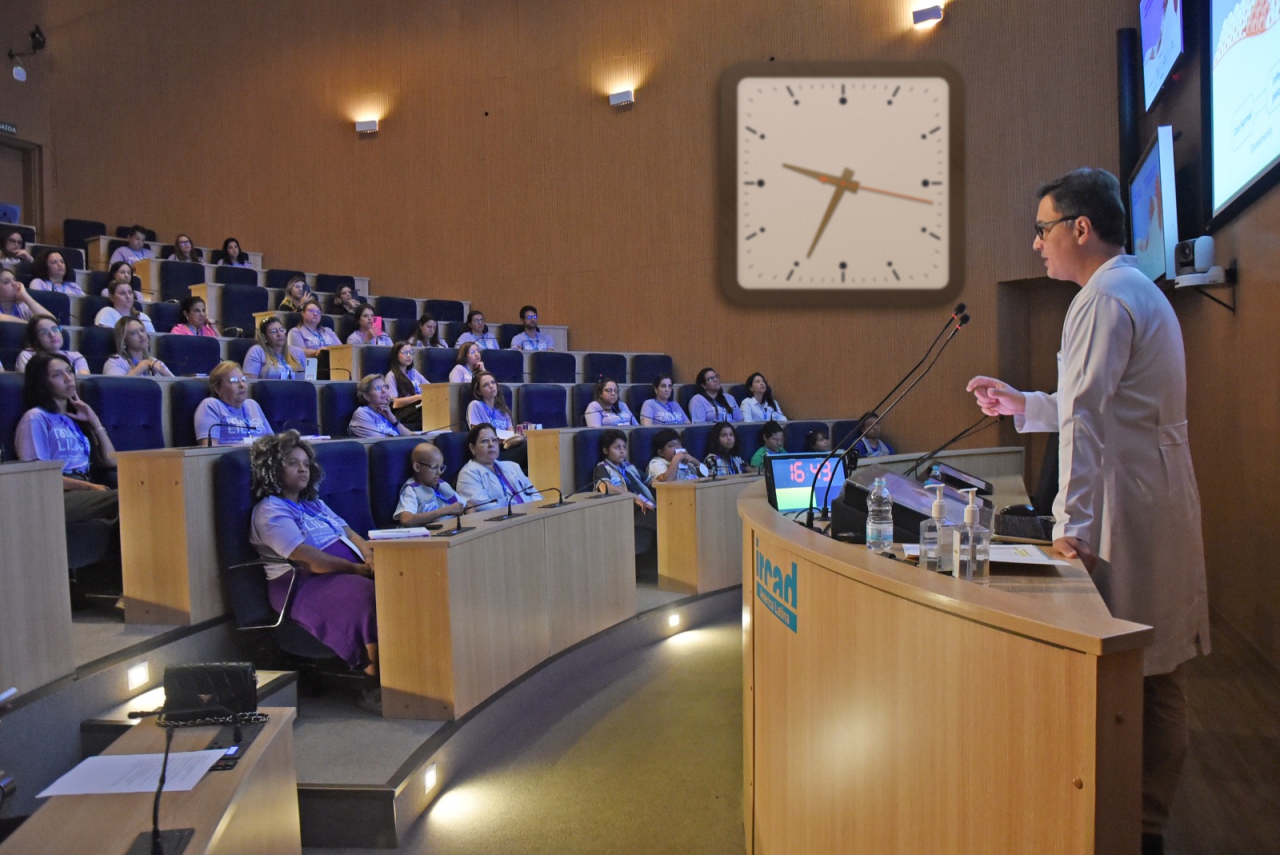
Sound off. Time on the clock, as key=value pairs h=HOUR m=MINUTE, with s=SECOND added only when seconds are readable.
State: h=9 m=34 s=17
